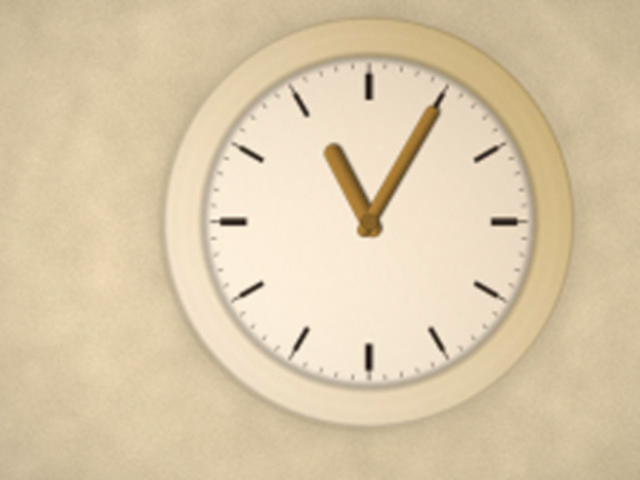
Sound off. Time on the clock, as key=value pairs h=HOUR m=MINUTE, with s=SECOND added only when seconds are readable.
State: h=11 m=5
